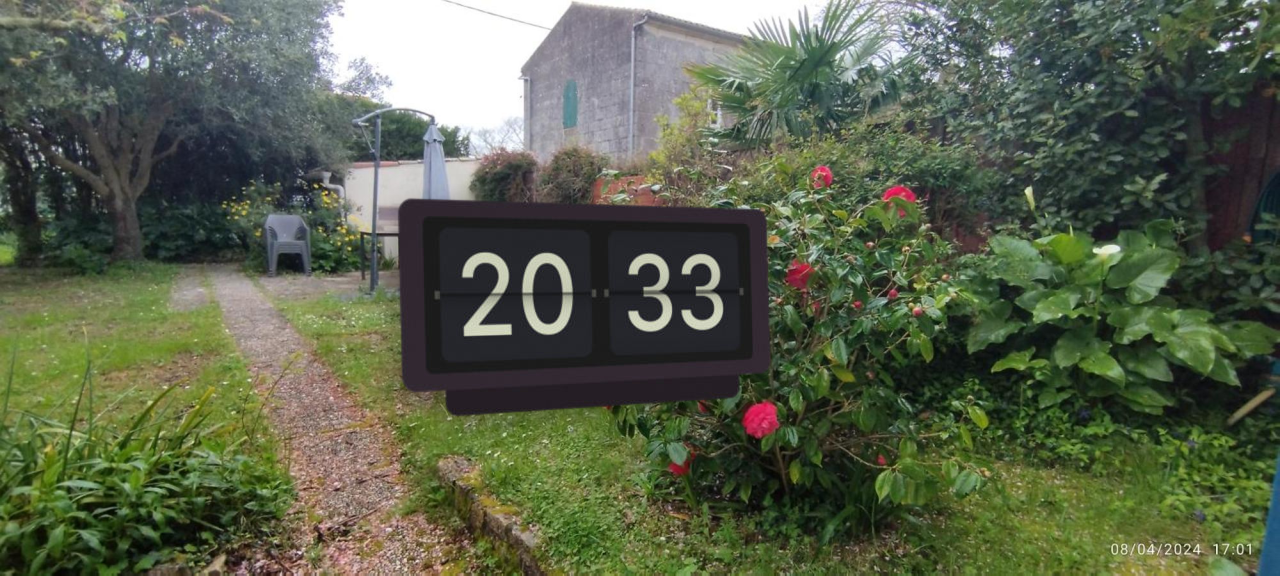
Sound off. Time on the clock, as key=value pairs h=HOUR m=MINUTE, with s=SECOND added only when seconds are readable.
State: h=20 m=33
